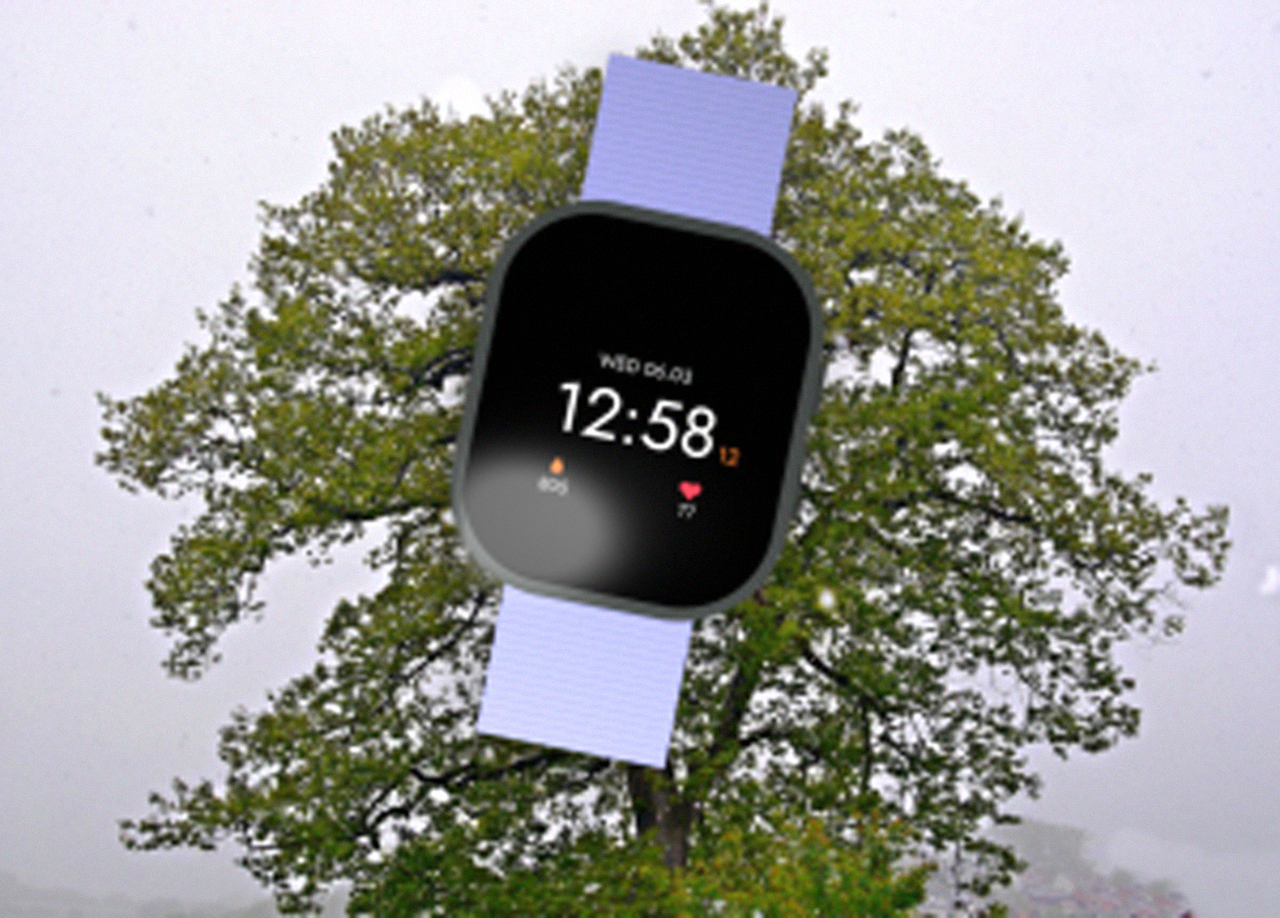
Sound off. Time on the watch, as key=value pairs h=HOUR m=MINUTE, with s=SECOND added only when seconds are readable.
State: h=12 m=58
